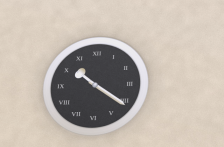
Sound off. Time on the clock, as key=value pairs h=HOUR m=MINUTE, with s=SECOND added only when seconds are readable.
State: h=10 m=21
